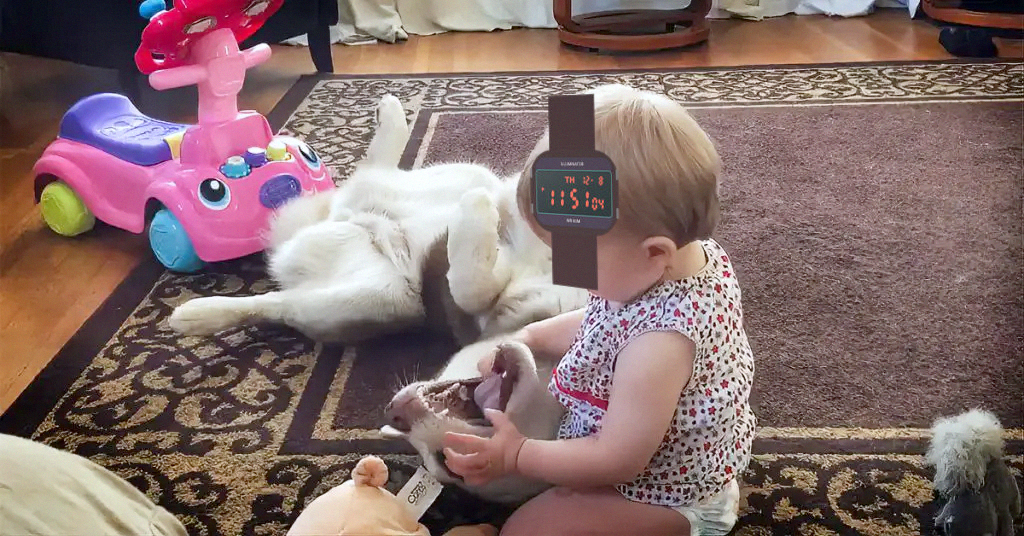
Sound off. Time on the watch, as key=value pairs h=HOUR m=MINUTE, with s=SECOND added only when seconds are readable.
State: h=11 m=51 s=4
